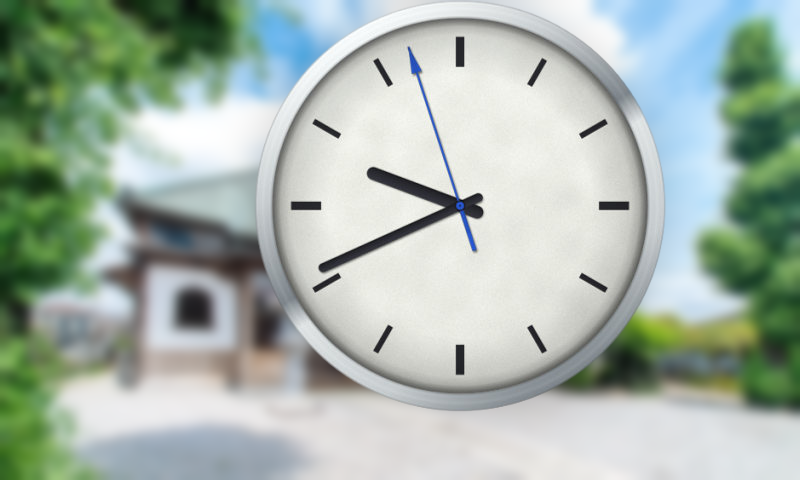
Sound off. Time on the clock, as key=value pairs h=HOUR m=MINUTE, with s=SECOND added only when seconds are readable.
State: h=9 m=40 s=57
